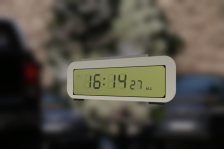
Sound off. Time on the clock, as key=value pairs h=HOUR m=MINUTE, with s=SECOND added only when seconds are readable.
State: h=16 m=14 s=27
